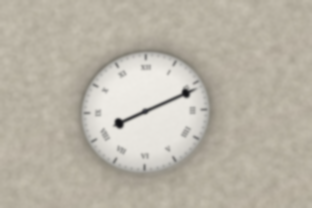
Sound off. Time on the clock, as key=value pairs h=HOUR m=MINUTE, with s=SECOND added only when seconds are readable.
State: h=8 m=11
